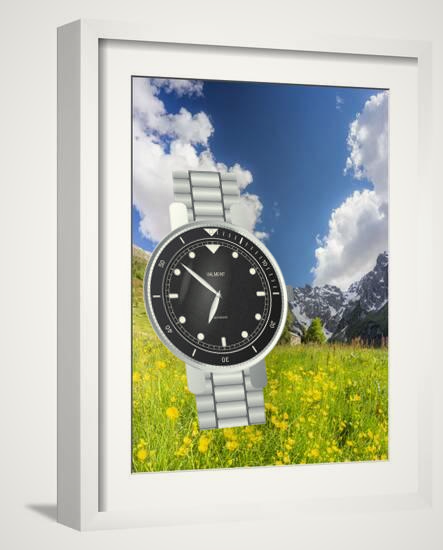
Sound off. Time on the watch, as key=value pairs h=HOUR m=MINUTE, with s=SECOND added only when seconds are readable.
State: h=6 m=52
